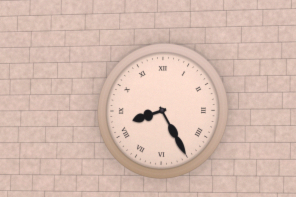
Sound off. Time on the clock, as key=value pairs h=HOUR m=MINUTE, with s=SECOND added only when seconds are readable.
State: h=8 m=25
